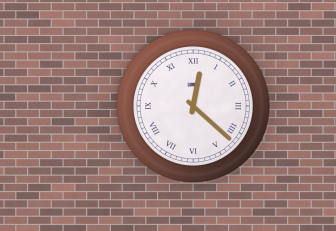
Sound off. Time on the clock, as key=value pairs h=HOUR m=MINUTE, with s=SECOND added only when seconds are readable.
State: h=12 m=22
